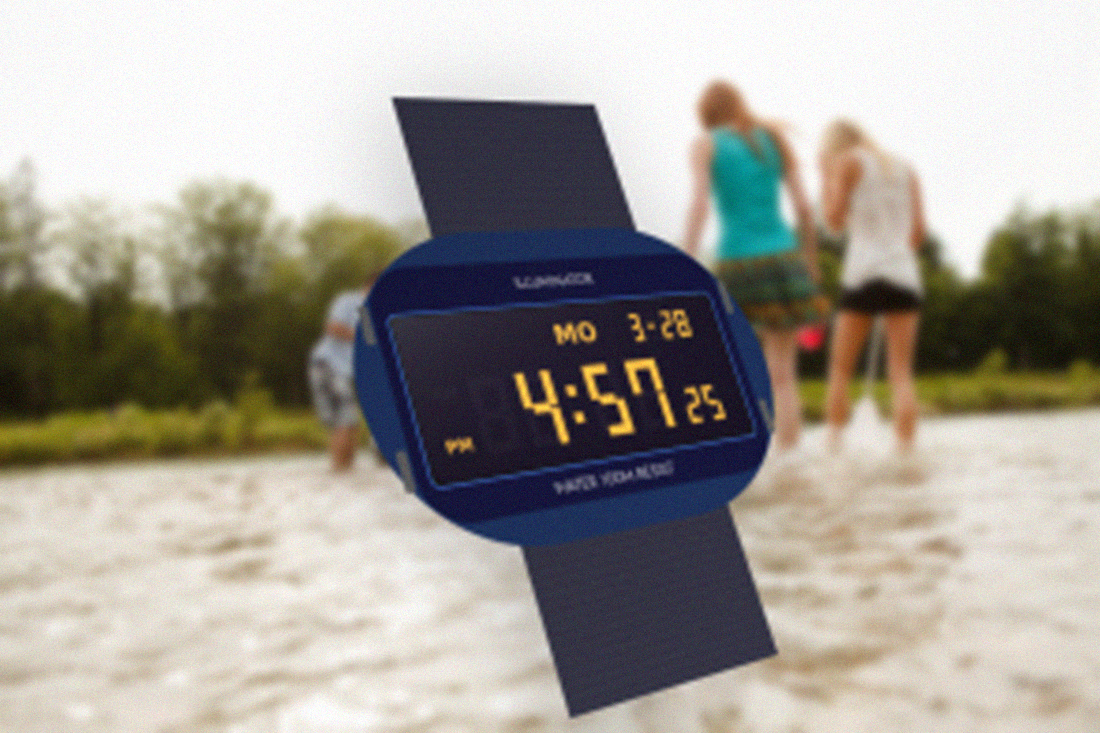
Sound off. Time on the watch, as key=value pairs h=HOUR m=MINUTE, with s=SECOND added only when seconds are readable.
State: h=4 m=57 s=25
